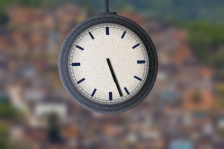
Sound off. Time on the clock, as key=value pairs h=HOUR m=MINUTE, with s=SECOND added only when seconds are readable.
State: h=5 m=27
